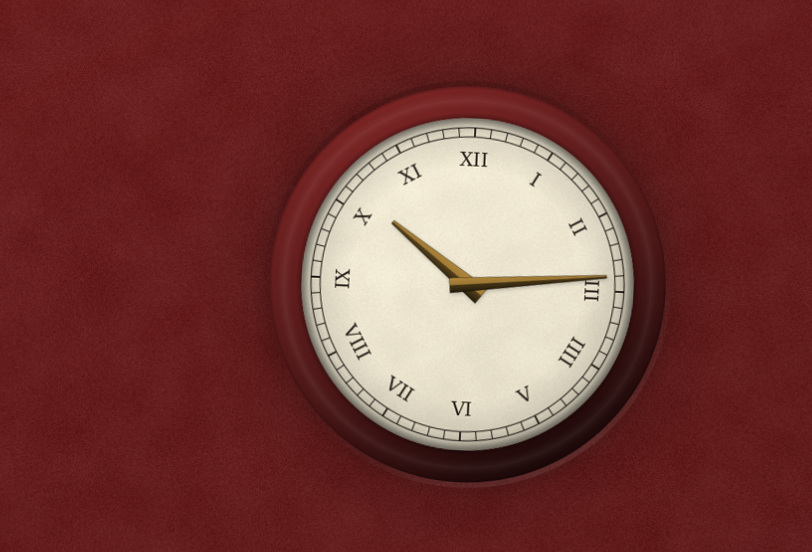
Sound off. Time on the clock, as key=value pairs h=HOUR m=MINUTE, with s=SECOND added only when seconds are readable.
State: h=10 m=14
